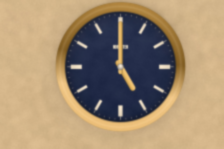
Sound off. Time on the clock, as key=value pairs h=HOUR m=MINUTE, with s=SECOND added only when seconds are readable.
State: h=5 m=0
